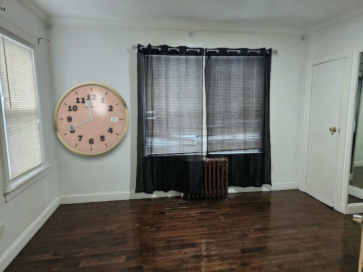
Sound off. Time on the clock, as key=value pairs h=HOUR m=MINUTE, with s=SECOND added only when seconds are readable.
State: h=11 m=41
